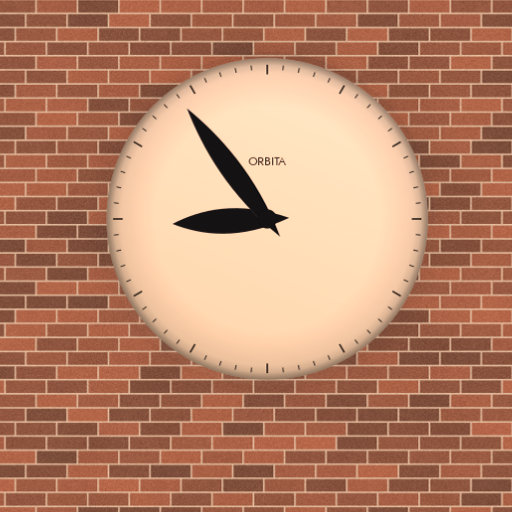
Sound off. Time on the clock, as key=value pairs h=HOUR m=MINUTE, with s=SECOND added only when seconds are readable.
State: h=8 m=54
